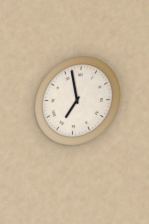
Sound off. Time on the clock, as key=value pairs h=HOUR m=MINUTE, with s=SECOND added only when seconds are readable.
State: h=6 m=57
